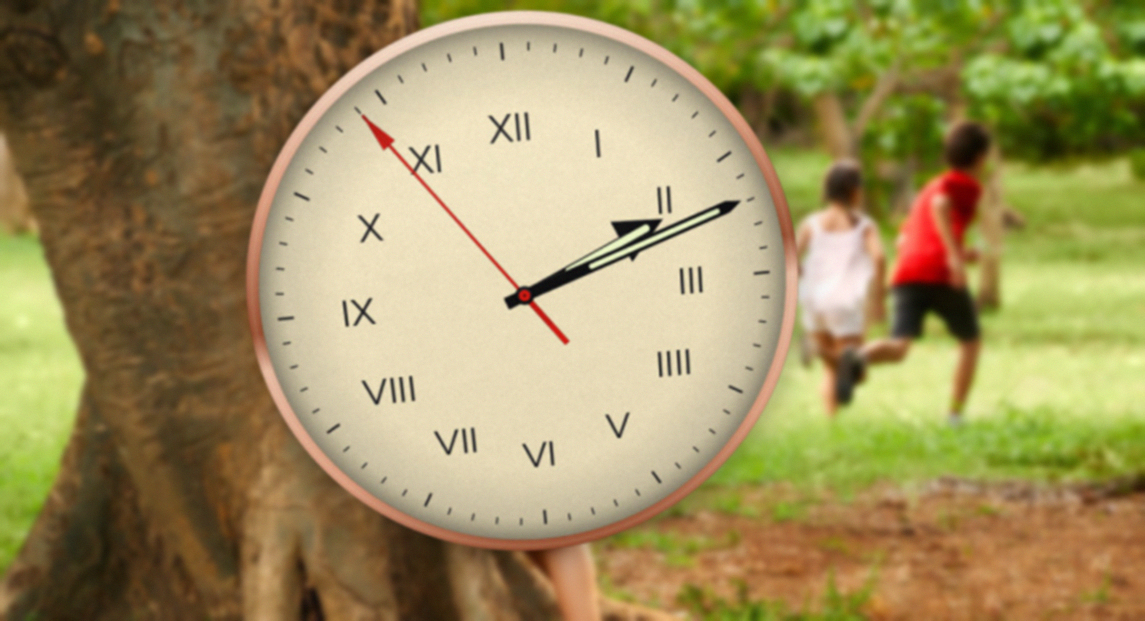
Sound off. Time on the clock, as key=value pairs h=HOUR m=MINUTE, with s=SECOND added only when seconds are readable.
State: h=2 m=11 s=54
